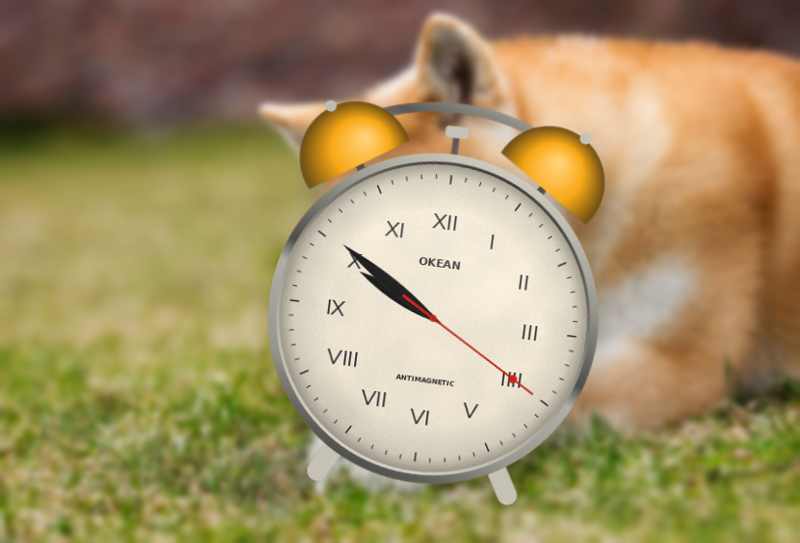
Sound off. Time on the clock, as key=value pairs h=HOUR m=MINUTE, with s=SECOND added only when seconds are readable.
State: h=9 m=50 s=20
